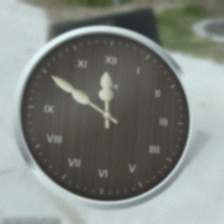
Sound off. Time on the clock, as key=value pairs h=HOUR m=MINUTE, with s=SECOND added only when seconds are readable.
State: h=11 m=50
